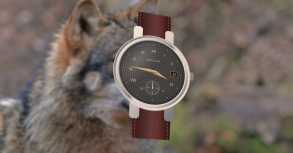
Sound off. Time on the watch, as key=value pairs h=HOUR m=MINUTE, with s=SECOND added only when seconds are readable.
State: h=3 m=46
